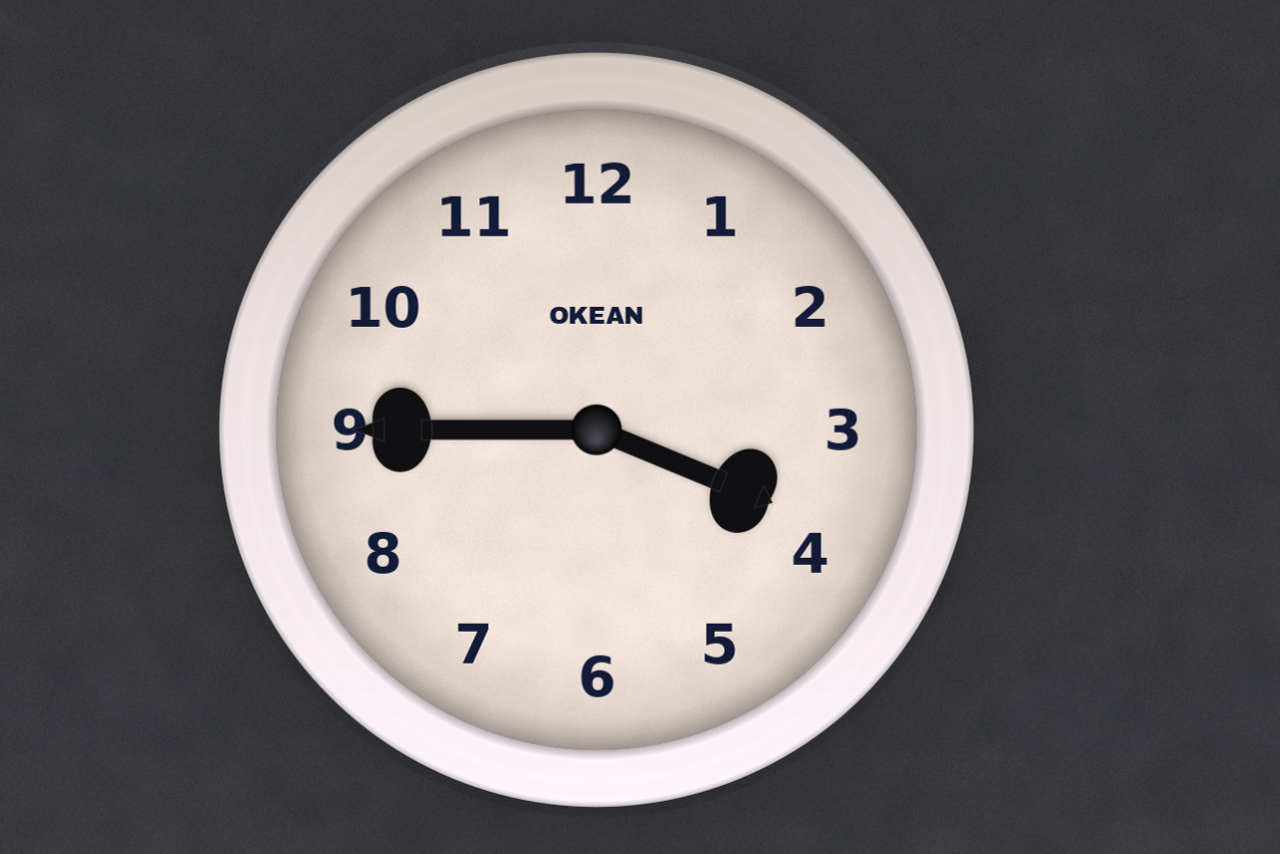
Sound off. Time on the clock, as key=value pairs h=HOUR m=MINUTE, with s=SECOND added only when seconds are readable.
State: h=3 m=45
